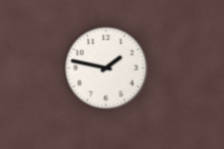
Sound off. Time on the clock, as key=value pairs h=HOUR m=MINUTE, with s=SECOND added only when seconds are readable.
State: h=1 m=47
